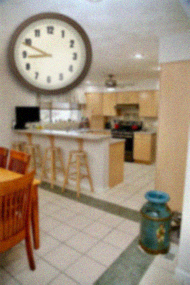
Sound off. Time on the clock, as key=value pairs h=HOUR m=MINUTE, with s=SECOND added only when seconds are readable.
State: h=8 m=49
